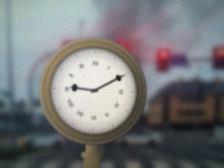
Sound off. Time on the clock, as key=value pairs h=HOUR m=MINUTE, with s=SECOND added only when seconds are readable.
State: h=9 m=10
